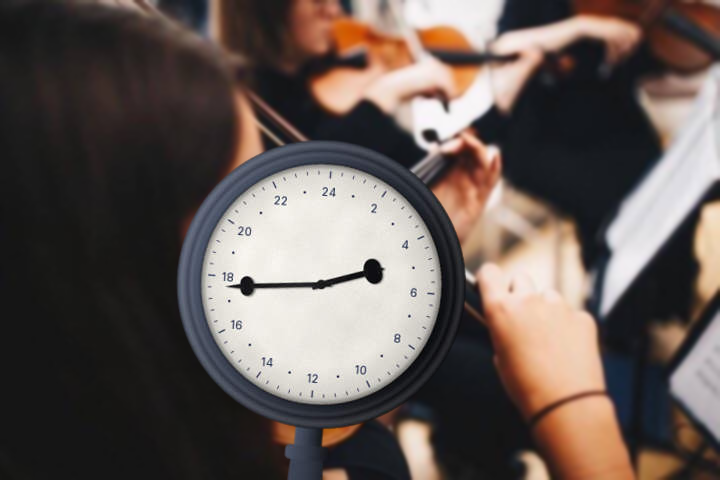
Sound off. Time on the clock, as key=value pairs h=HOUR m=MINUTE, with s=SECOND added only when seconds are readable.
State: h=4 m=44
